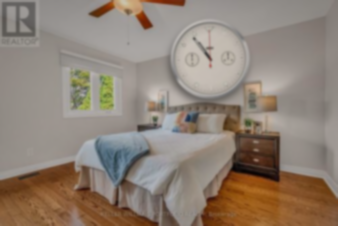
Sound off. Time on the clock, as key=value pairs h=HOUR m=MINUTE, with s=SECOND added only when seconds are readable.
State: h=10 m=54
